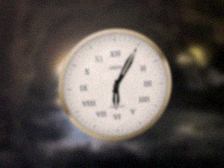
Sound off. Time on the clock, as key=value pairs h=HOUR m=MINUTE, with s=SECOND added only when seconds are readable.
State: h=6 m=5
